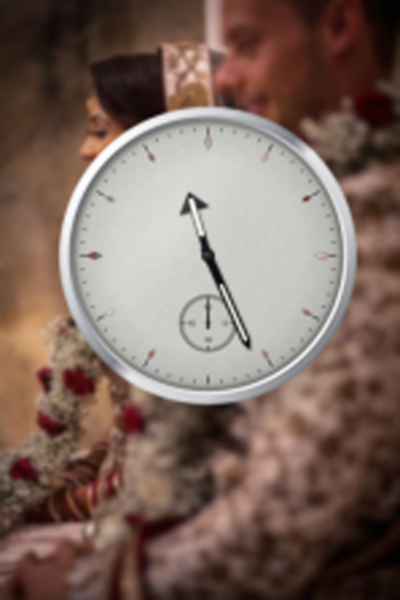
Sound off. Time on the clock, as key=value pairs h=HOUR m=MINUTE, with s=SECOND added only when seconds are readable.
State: h=11 m=26
